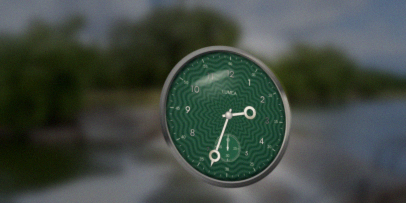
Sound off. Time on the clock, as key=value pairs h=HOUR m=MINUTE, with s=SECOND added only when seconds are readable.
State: h=2 m=33
